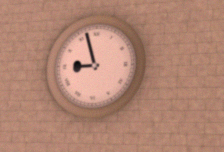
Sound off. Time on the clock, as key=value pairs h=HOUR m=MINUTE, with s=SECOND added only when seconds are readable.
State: h=8 m=57
